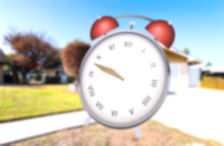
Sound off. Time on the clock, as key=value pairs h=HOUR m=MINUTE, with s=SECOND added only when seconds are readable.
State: h=9 m=48
